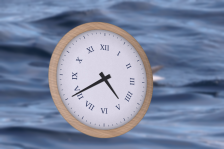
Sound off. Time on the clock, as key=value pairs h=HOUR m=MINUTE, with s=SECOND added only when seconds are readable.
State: h=4 m=40
